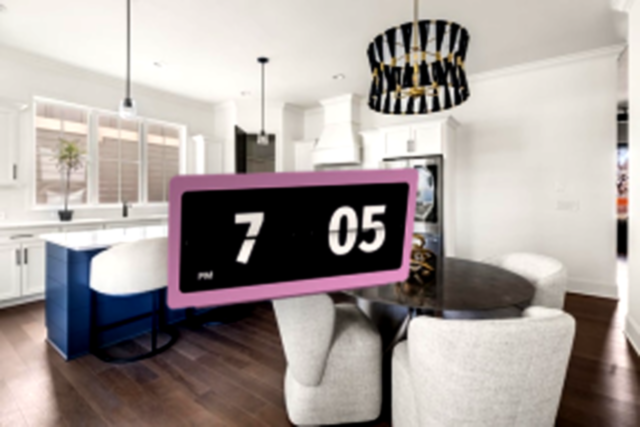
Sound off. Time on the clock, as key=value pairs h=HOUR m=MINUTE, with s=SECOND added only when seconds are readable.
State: h=7 m=5
